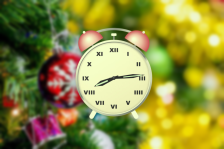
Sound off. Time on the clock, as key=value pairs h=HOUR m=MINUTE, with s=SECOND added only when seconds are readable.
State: h=8 m=14
